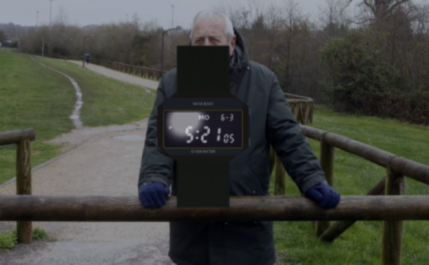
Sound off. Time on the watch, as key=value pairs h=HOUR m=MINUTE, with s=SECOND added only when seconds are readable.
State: h=5 m=21
